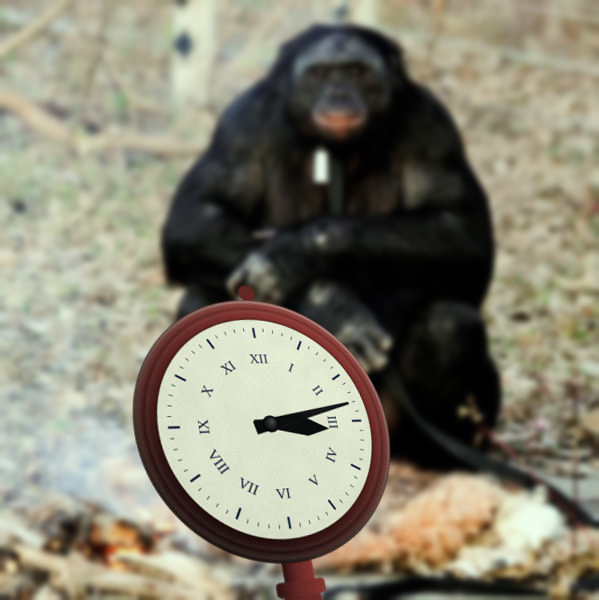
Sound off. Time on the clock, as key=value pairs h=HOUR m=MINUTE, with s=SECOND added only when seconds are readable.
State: h=3 m=13
